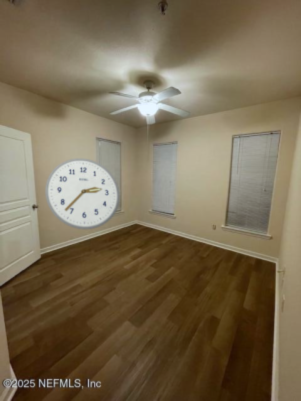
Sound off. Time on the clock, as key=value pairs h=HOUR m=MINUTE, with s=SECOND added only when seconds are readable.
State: h=2 m=37
